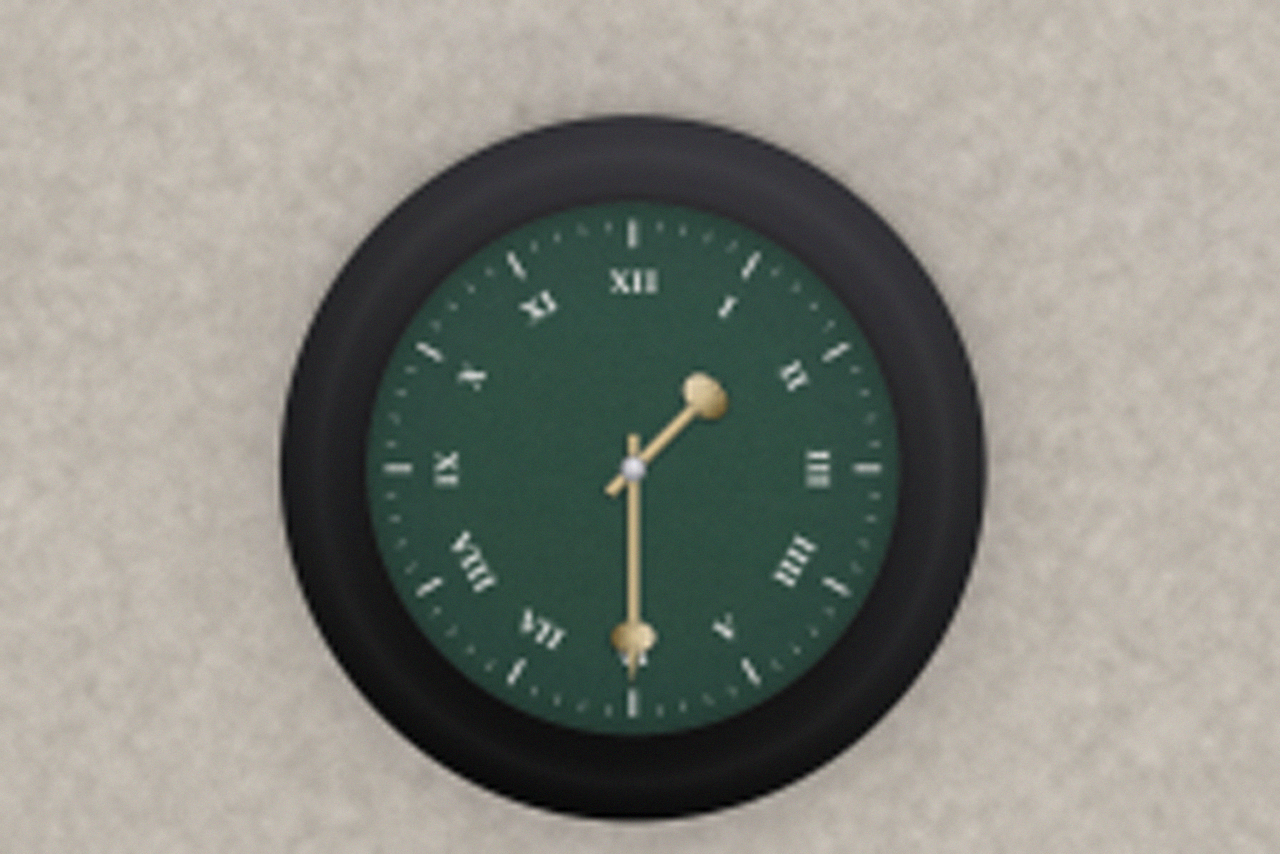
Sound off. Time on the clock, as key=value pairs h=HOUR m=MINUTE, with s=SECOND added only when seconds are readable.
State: h=1 m=30
